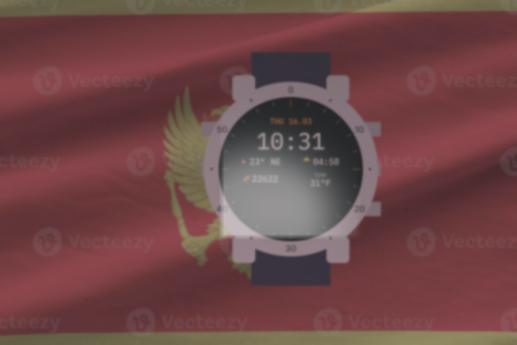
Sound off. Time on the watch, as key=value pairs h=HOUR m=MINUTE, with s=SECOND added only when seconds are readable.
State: h=10 m=31
